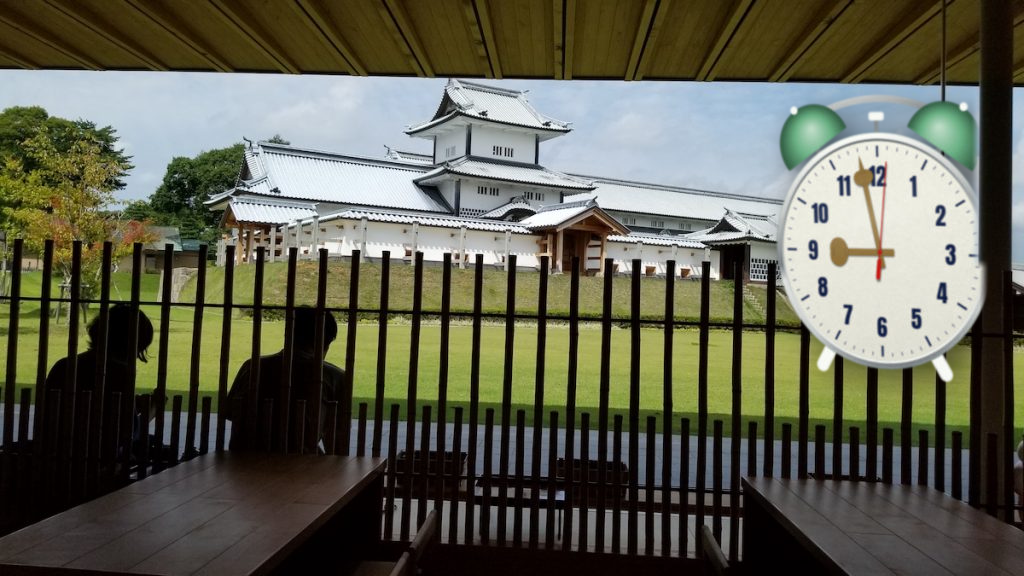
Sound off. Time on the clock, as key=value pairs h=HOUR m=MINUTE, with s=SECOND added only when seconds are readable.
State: h=8 m=58 s=1
